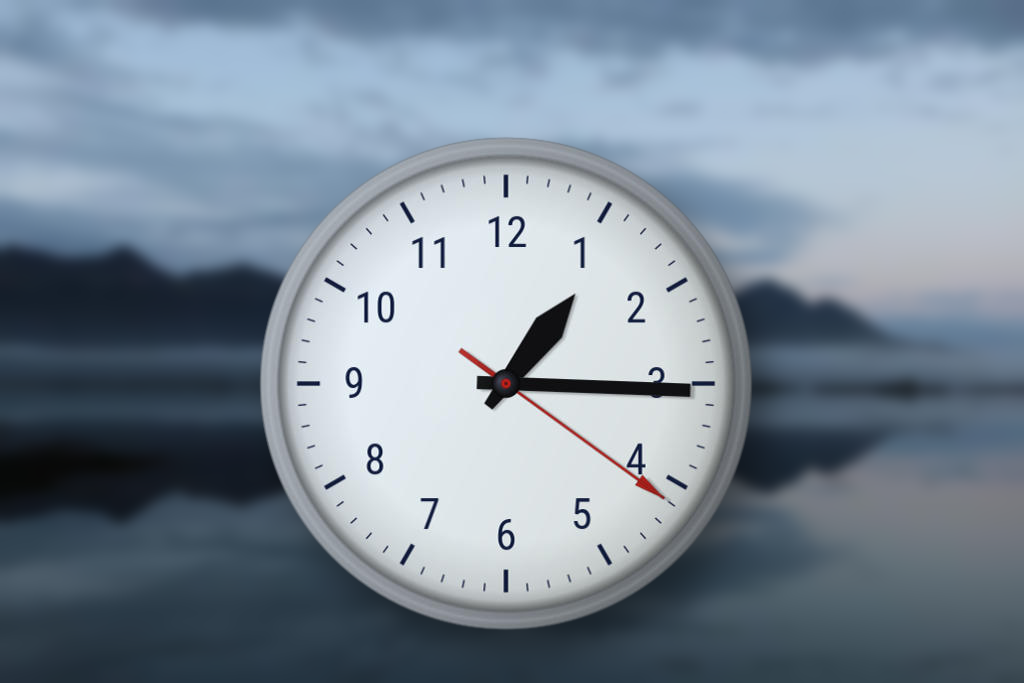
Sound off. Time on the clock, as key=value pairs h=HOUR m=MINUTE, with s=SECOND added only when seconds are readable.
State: h=1 m=15 s=21
